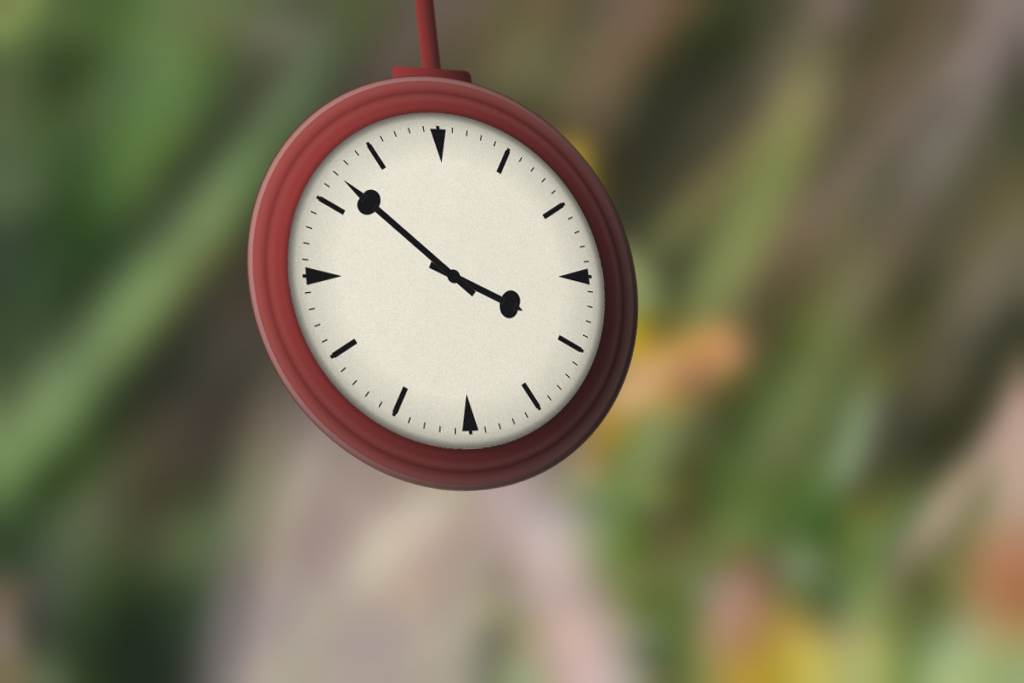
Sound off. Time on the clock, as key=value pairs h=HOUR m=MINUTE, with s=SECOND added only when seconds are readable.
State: h=3 m=52
